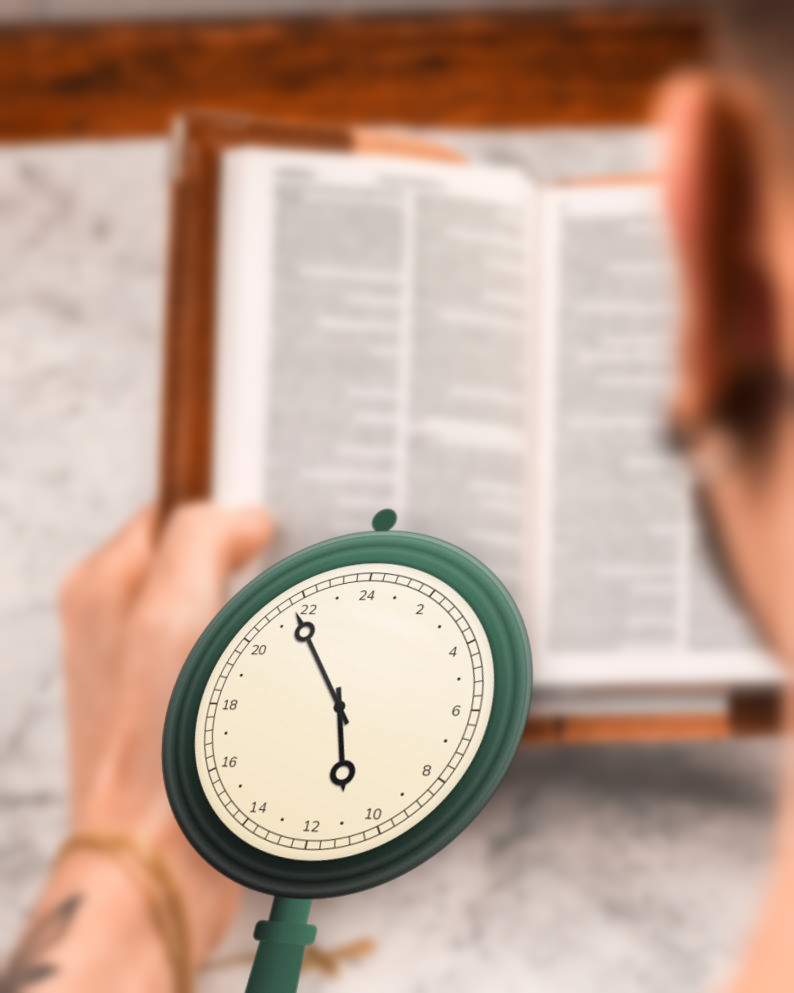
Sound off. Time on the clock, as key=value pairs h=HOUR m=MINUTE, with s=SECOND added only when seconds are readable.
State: h=10 m=54
